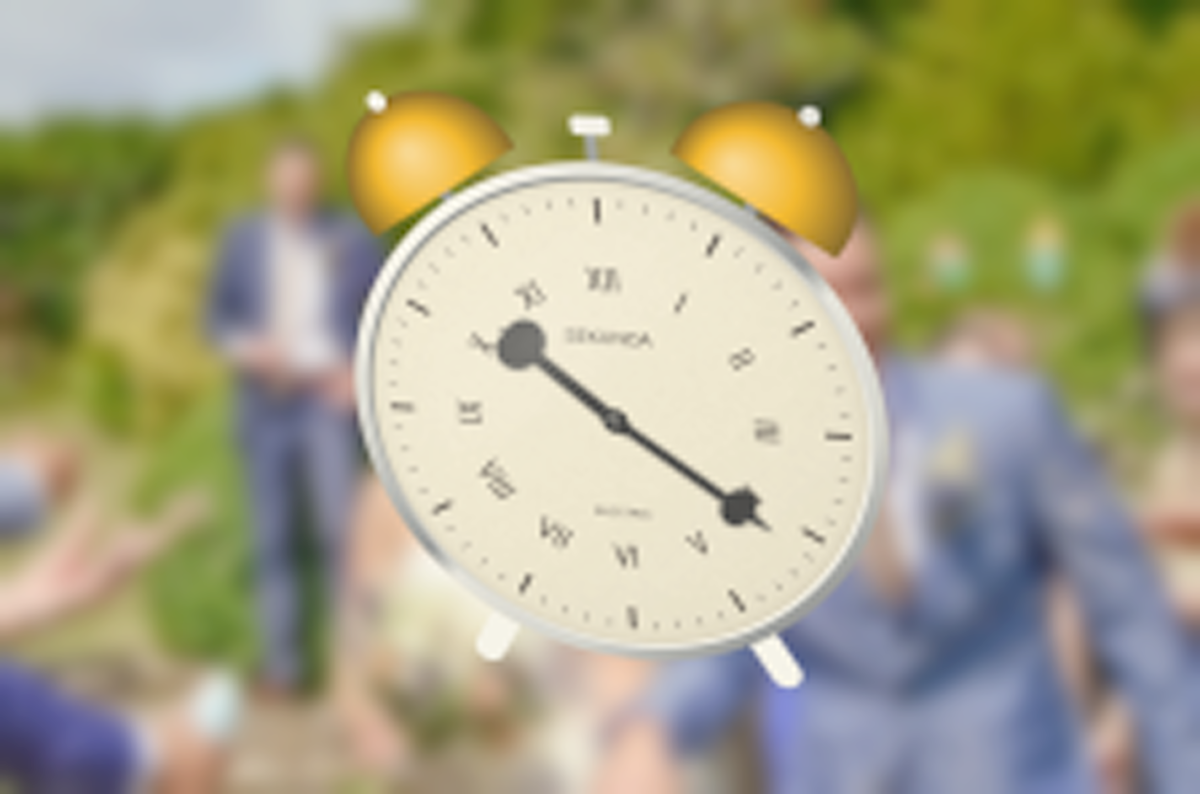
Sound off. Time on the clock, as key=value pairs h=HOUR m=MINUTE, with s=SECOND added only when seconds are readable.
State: h=10 m=21
